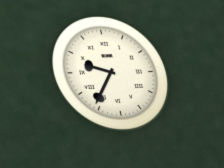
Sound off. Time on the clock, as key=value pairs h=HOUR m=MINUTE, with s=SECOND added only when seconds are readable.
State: h=9 m=36
